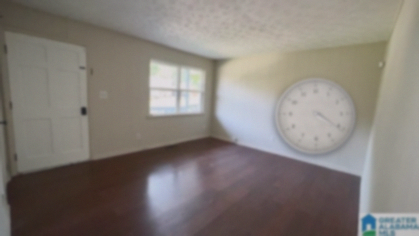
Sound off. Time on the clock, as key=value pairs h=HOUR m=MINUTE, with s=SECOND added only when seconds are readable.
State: h=4 m=21
